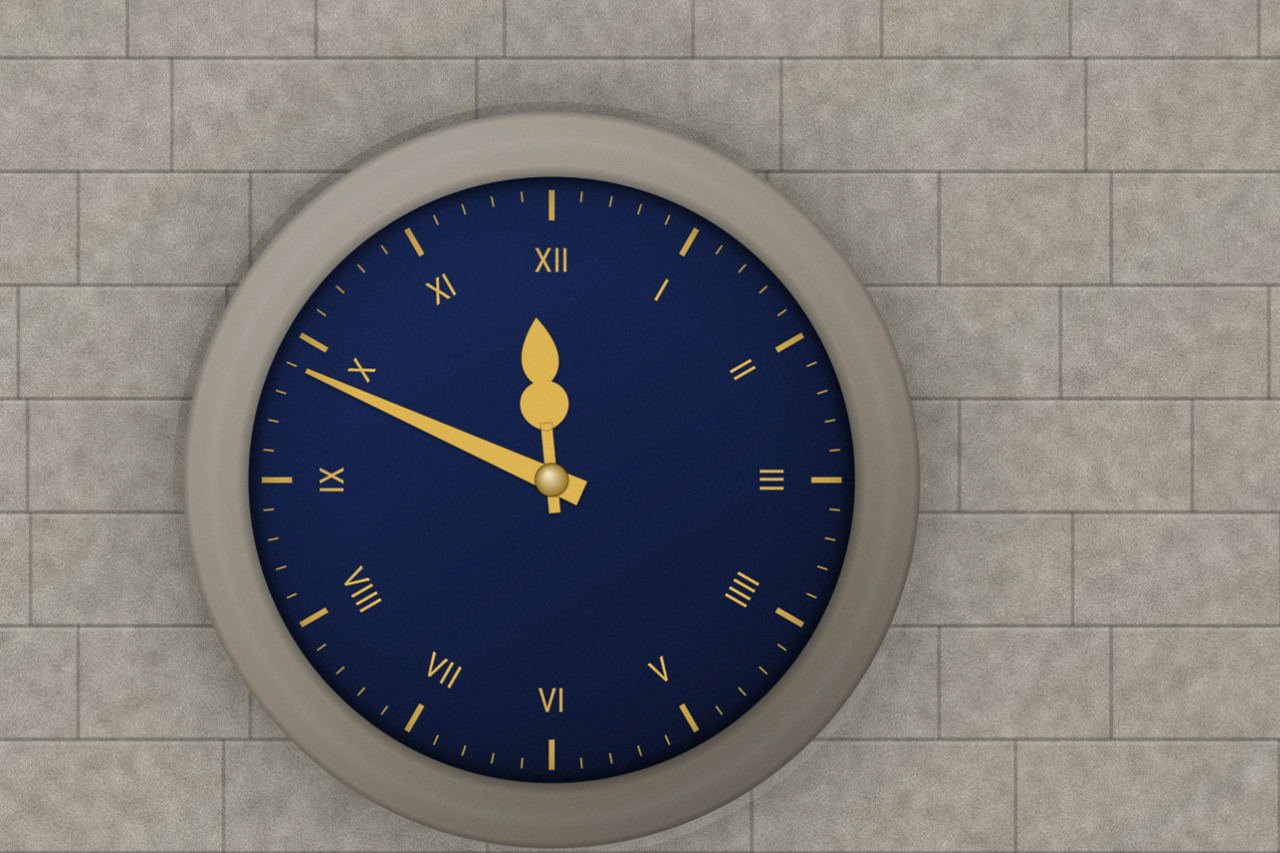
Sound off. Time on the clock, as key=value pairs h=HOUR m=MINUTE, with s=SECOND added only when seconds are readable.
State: h=11 m=49
